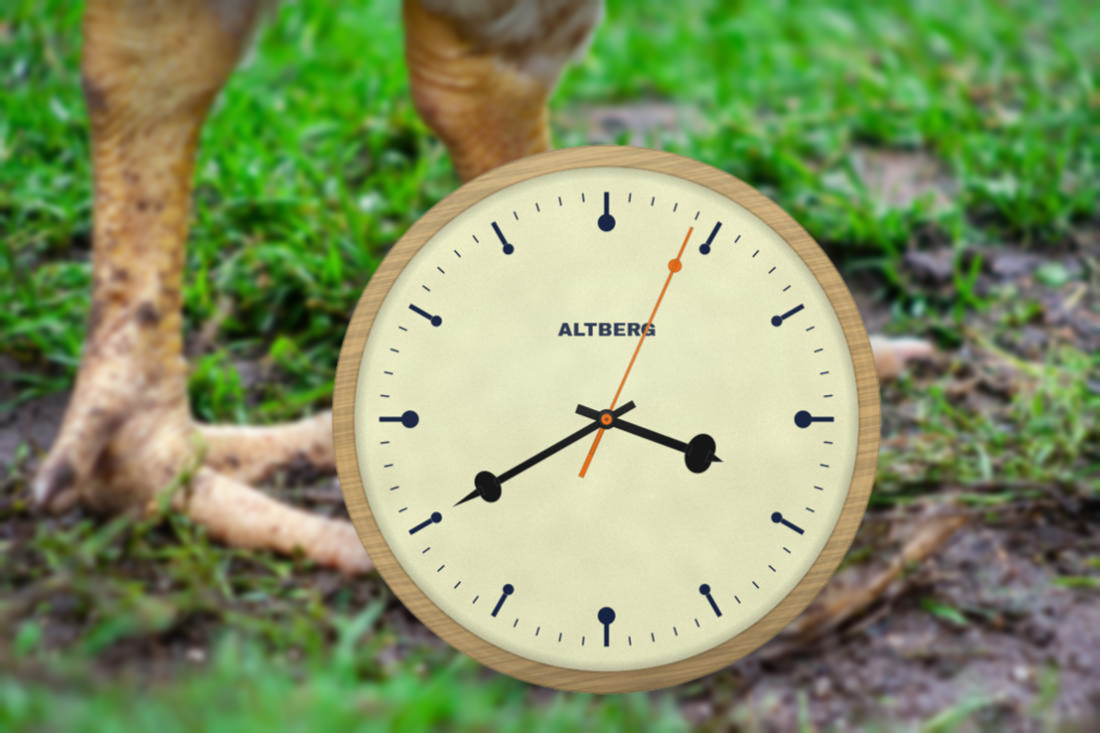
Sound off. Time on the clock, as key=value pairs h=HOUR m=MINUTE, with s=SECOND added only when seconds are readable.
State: h=3 m=40 s=4
